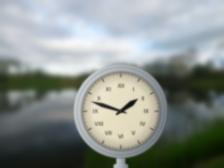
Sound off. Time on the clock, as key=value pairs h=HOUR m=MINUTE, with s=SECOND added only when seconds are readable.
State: h=1 m=48
